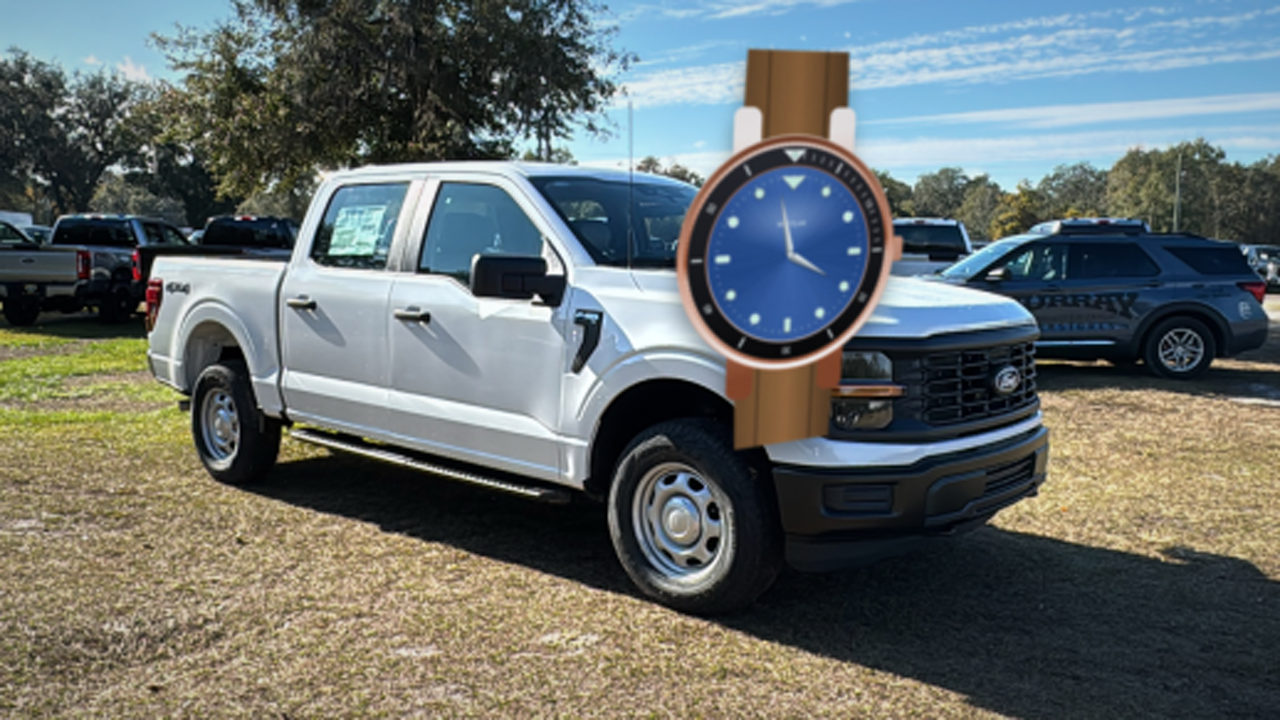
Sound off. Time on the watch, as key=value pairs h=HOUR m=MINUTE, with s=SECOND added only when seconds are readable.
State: h=3 m=58
